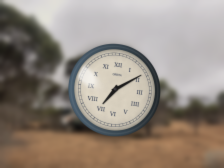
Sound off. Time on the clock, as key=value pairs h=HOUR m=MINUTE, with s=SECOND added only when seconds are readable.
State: h=7 m=9
